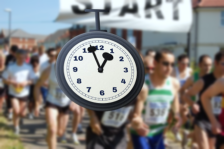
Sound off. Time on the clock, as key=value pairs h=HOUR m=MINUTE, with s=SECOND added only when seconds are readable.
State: h=12 m=57
